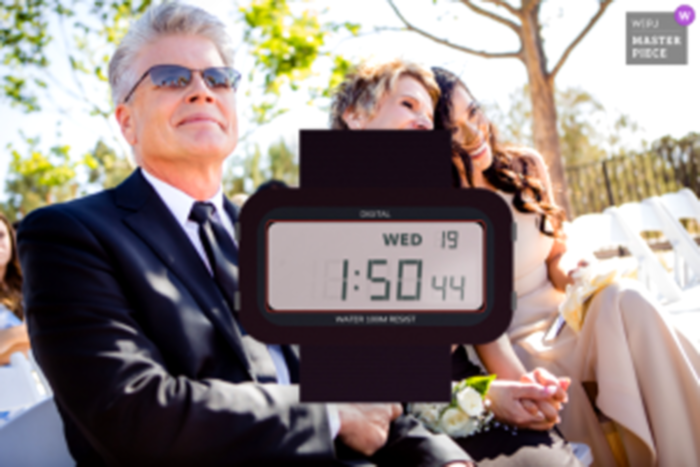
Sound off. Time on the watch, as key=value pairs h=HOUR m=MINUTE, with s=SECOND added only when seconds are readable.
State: h=1 m=50 s=44
